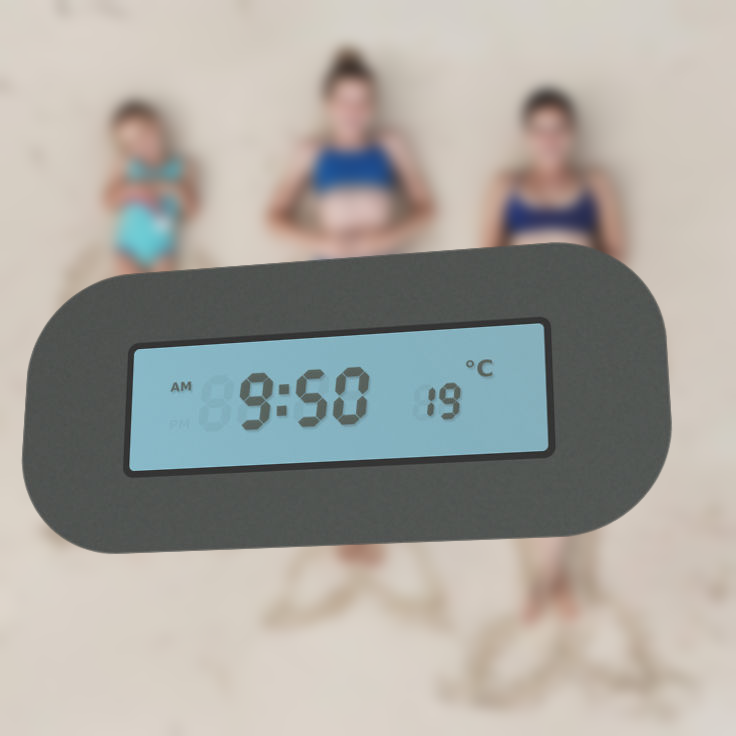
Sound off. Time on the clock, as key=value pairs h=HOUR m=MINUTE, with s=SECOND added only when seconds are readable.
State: h=9 m=50
